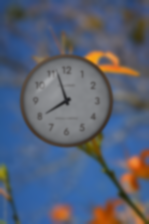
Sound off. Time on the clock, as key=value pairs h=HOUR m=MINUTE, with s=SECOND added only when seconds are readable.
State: h=7 m=57
